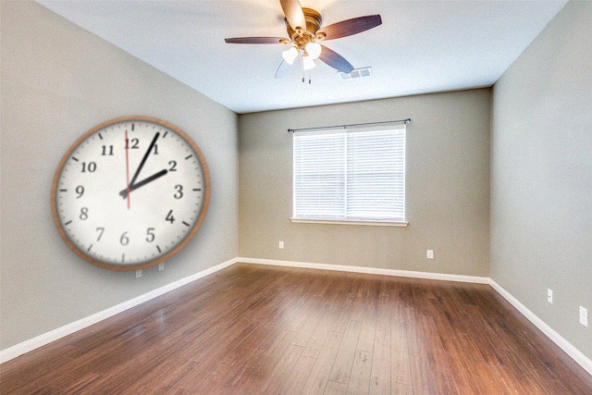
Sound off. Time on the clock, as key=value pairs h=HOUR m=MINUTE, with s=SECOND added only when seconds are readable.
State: h=2 m=3 s=59
